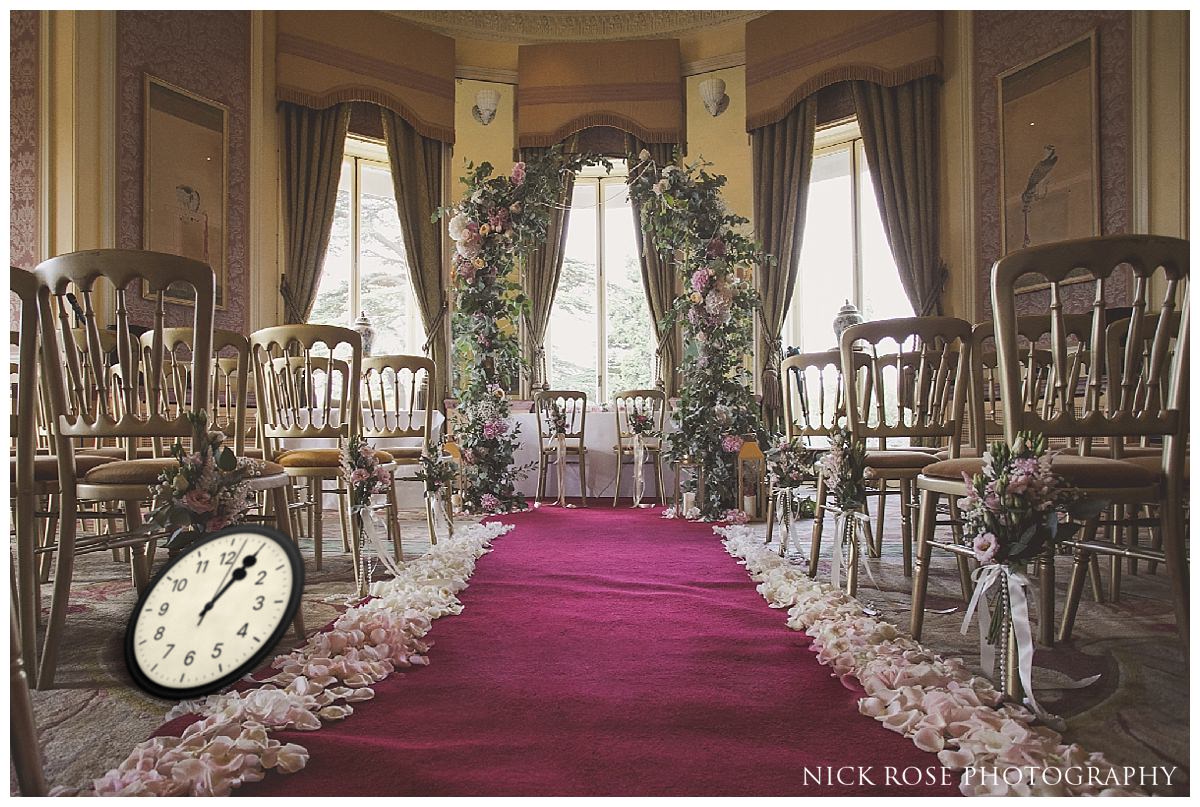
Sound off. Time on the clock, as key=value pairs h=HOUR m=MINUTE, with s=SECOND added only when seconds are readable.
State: h=1 m=5 s=2
